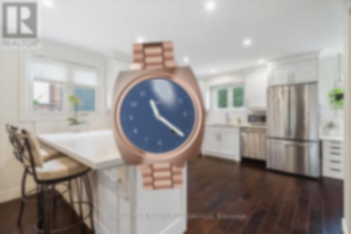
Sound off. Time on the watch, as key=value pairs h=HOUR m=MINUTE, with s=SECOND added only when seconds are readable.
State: h=11 m=22
